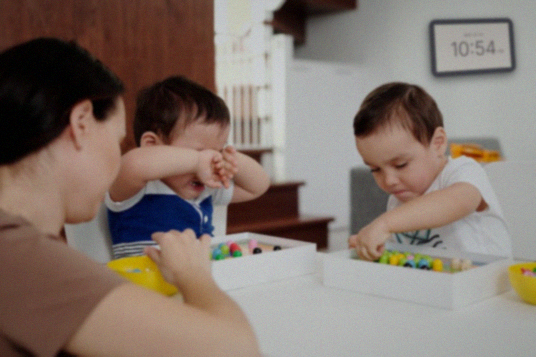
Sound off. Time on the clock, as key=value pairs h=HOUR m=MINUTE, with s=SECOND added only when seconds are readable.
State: h=10 m=54
